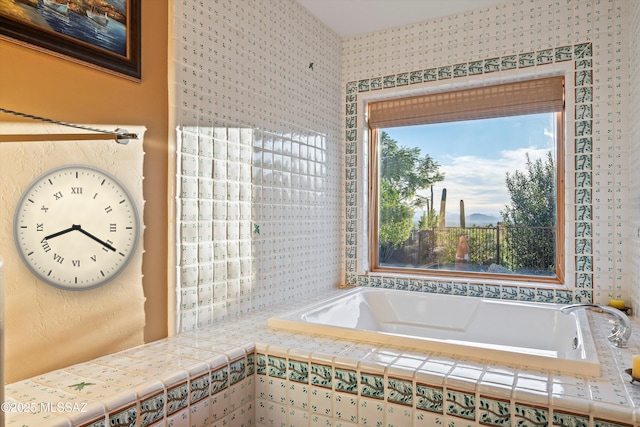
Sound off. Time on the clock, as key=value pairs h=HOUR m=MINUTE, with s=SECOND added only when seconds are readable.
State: h=8 m=20
